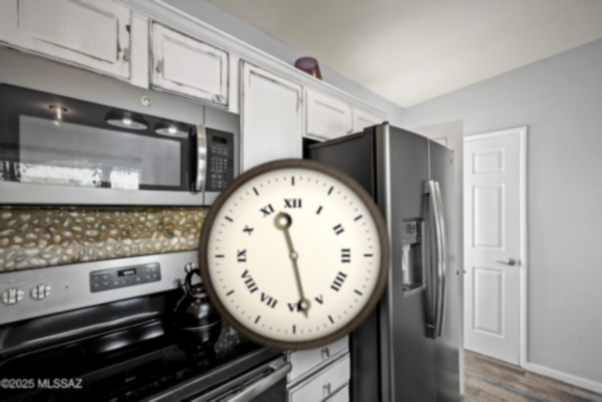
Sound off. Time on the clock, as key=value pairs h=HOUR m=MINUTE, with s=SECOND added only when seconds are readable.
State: h=11 m=28
